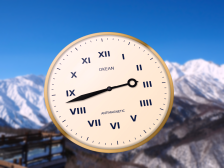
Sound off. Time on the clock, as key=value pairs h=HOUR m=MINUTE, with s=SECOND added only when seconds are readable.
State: h=2 m=43
